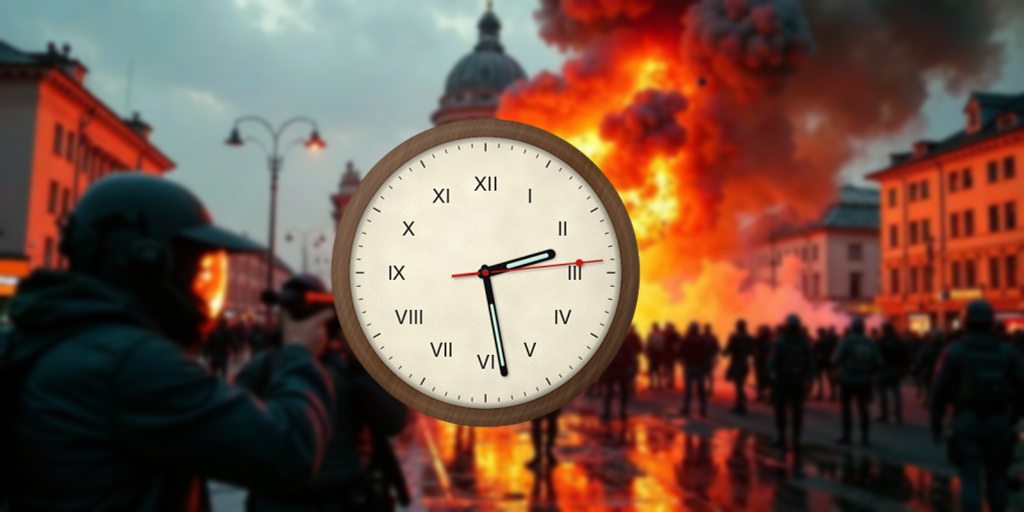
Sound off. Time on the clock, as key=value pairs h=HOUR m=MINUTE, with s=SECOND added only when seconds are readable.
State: h=2 m=28 s=14
